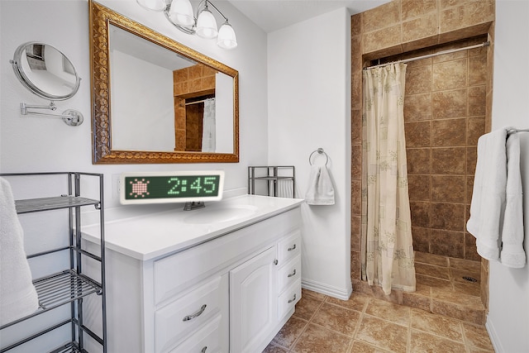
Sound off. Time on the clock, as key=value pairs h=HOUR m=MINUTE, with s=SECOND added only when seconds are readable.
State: h=2 m=45
